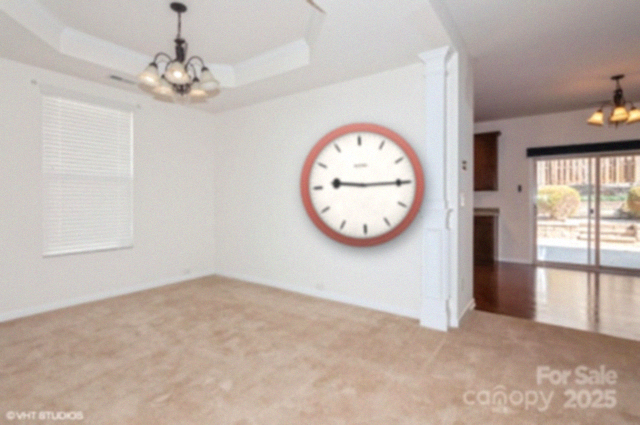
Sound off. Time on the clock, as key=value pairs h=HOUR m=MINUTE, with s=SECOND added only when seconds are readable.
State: h=9 m=15
